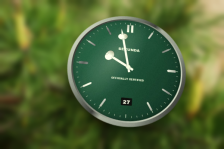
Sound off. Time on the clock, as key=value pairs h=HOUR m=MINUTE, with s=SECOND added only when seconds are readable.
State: h=9 m=58
